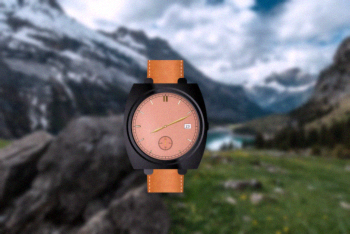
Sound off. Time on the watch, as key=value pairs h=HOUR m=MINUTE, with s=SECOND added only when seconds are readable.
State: h=8 m=11
